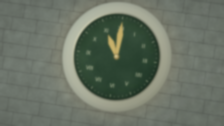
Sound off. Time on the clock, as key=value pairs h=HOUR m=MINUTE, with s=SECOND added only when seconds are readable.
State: h=11 m=0
